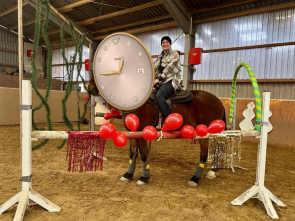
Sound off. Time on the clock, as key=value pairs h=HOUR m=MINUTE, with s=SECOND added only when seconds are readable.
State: h=12 m=45
